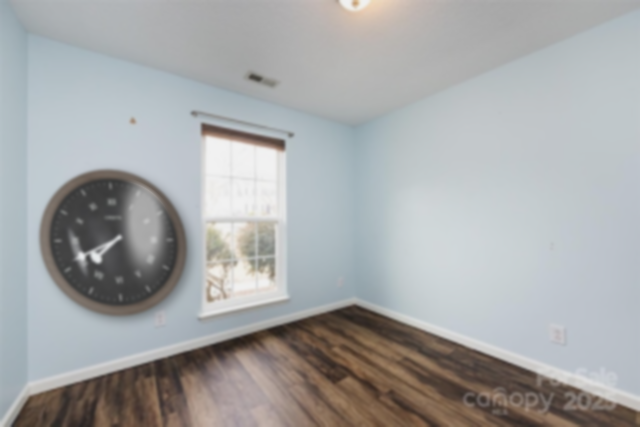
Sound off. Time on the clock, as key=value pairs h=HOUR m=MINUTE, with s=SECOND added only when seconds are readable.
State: h=7 m=41
